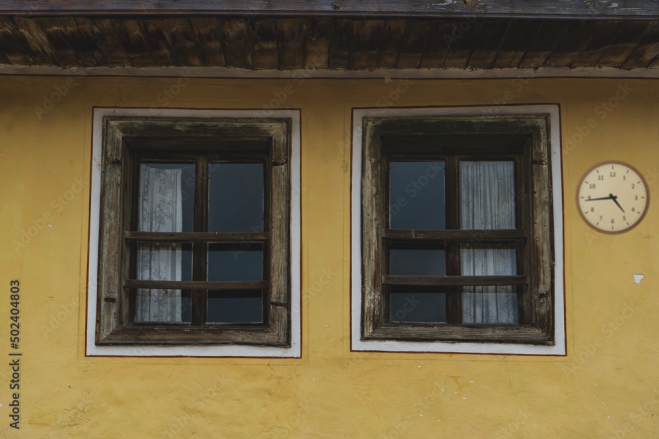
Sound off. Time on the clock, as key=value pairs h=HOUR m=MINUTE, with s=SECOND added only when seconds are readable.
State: h=4 m=44
